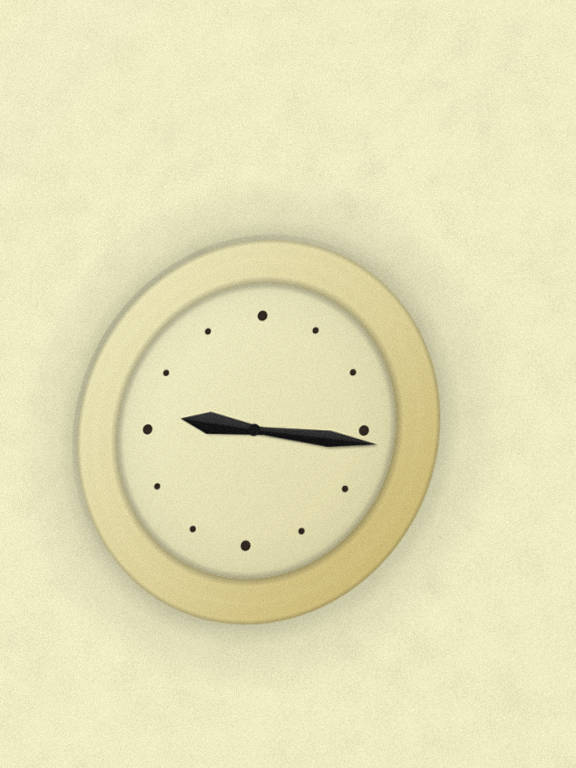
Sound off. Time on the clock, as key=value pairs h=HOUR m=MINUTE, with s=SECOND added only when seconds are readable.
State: h=9 m=16
